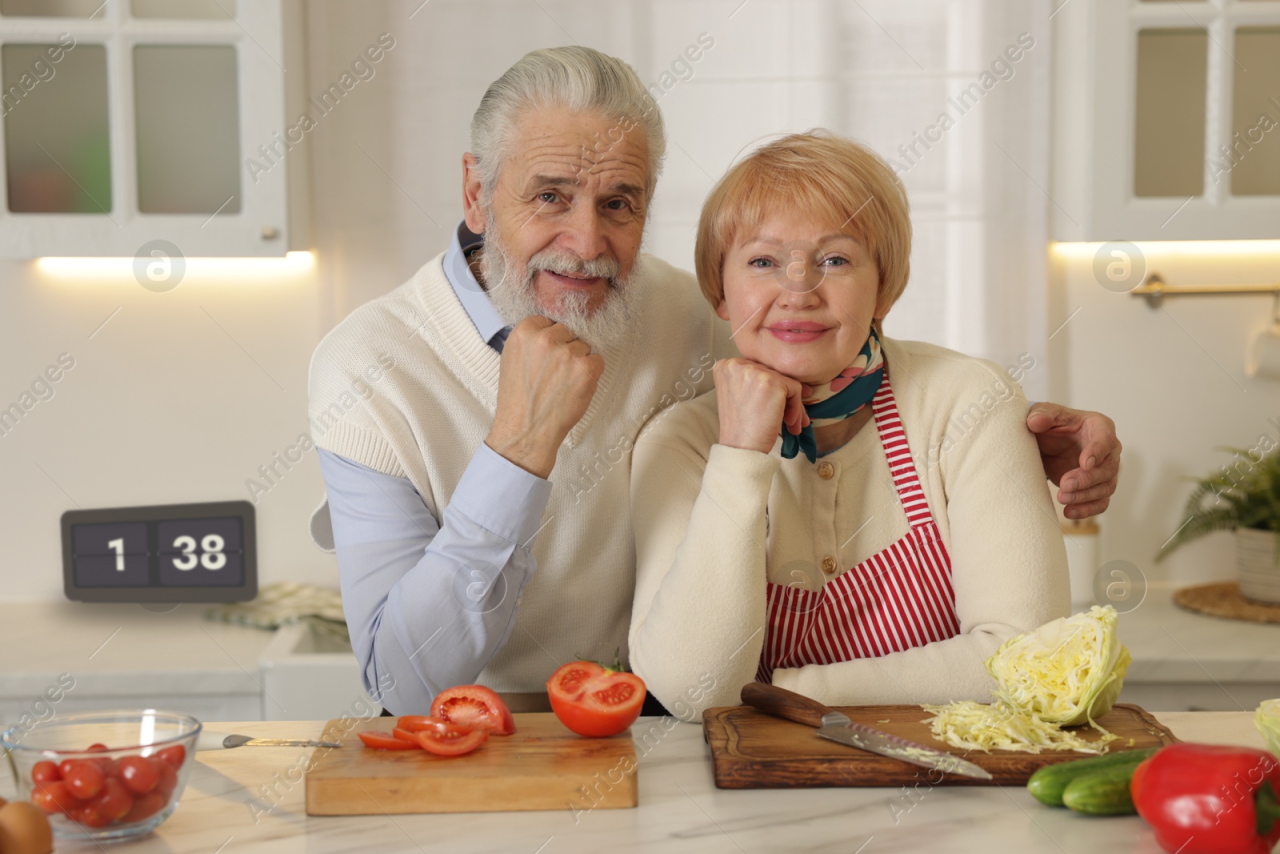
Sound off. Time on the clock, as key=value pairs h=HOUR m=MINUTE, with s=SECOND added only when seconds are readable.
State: h=1 m=38
